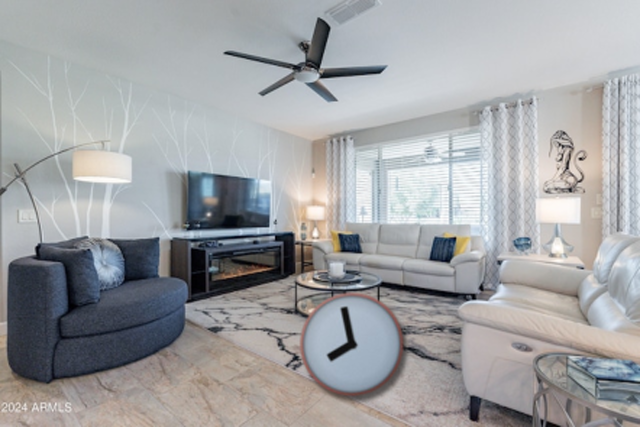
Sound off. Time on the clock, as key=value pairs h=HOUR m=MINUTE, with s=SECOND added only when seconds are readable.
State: h=7 m=58
